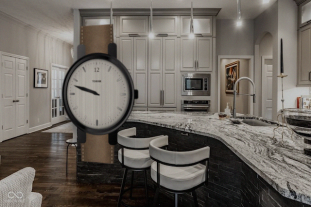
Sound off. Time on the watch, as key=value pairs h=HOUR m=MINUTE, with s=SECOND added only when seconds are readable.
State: h=9 m=48
